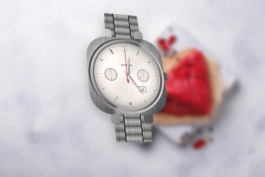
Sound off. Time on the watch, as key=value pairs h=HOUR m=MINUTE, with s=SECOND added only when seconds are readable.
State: h=12 m=24
